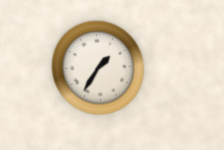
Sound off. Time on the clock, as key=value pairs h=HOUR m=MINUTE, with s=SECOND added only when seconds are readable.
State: h=1 m=36
